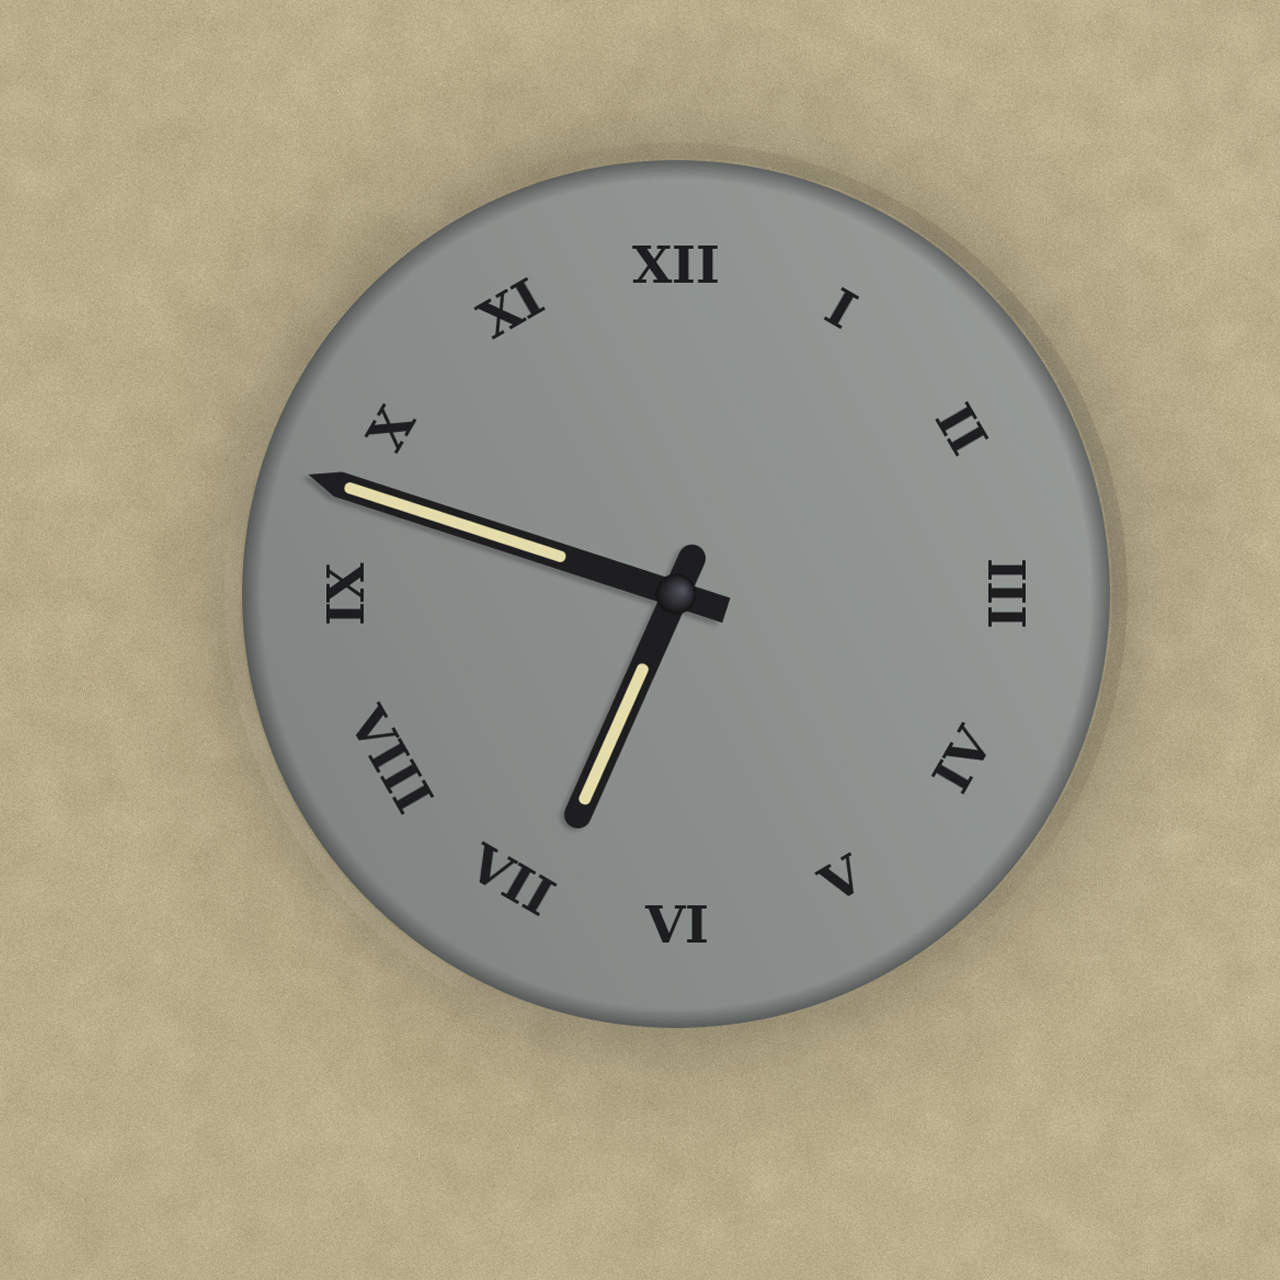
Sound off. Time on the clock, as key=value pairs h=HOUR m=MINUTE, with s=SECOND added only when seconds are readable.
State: h=6 m=48
